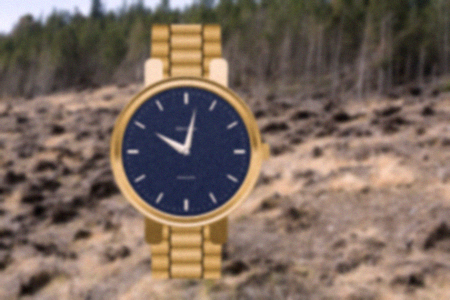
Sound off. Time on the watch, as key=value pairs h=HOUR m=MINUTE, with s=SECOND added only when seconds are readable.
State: h=10 m=2
